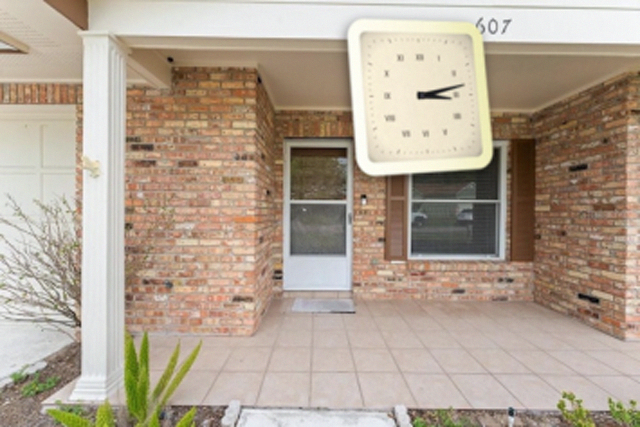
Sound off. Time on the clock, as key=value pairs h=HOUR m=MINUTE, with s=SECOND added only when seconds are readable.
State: h=3 m=13
